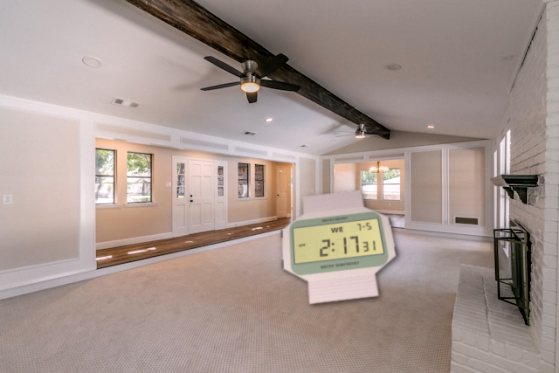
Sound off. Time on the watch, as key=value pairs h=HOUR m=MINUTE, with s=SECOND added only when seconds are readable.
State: h=2 m=17 s=31
